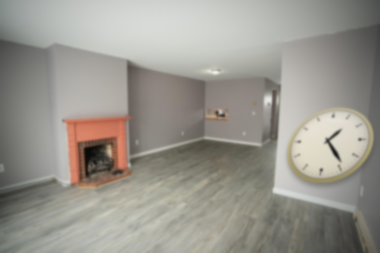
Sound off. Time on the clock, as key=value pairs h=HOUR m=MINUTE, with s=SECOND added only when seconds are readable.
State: h=1 m=24
